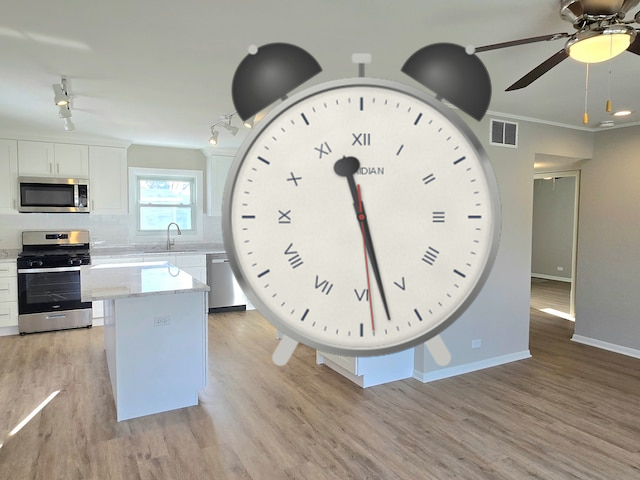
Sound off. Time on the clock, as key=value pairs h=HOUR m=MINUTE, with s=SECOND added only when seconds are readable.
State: h=11 m=27 s=29
